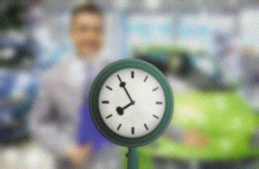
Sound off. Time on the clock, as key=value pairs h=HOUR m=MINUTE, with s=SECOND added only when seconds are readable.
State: h=7 m=55
